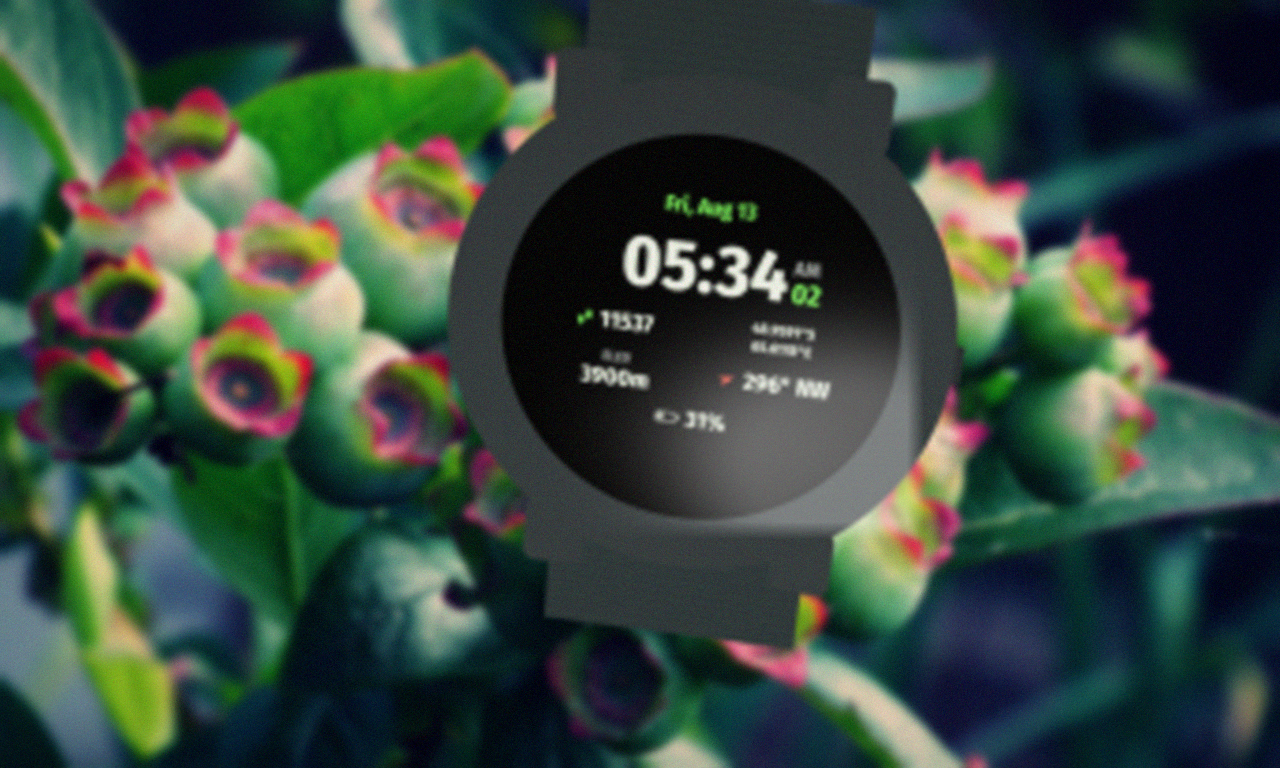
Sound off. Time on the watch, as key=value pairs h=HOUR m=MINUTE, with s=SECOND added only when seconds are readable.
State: h=5 m=34
